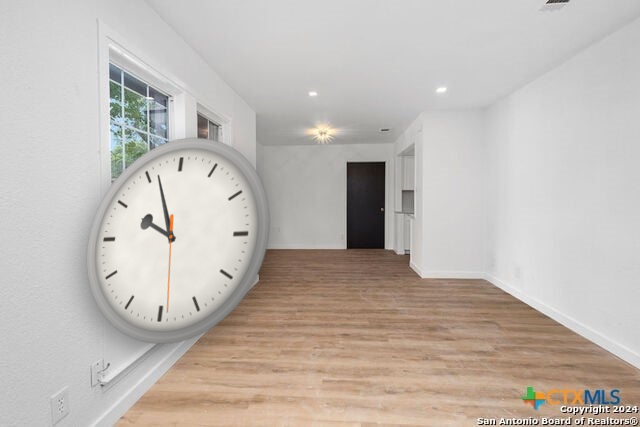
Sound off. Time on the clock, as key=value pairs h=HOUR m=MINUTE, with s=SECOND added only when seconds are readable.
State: h=9 m=56 s=29
